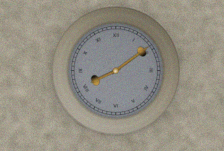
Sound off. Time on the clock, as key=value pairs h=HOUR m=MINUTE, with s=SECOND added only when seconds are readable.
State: h=8 m=9
